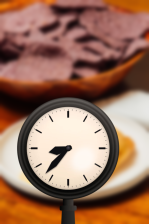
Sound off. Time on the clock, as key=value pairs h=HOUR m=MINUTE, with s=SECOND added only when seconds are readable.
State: h=8 m=37
